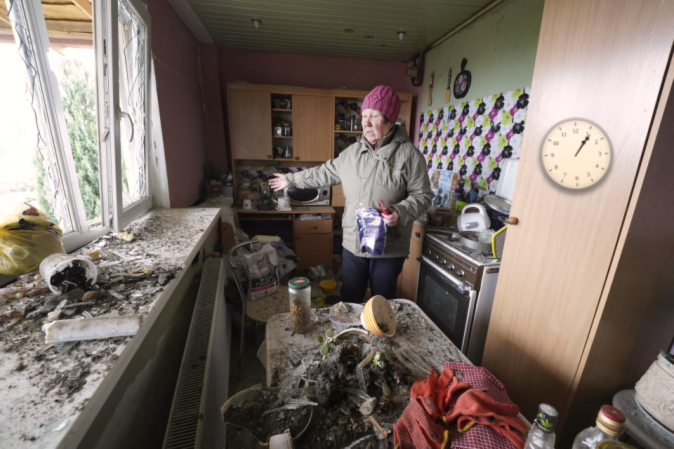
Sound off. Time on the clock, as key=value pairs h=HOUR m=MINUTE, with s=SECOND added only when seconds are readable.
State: h=1 m=6
